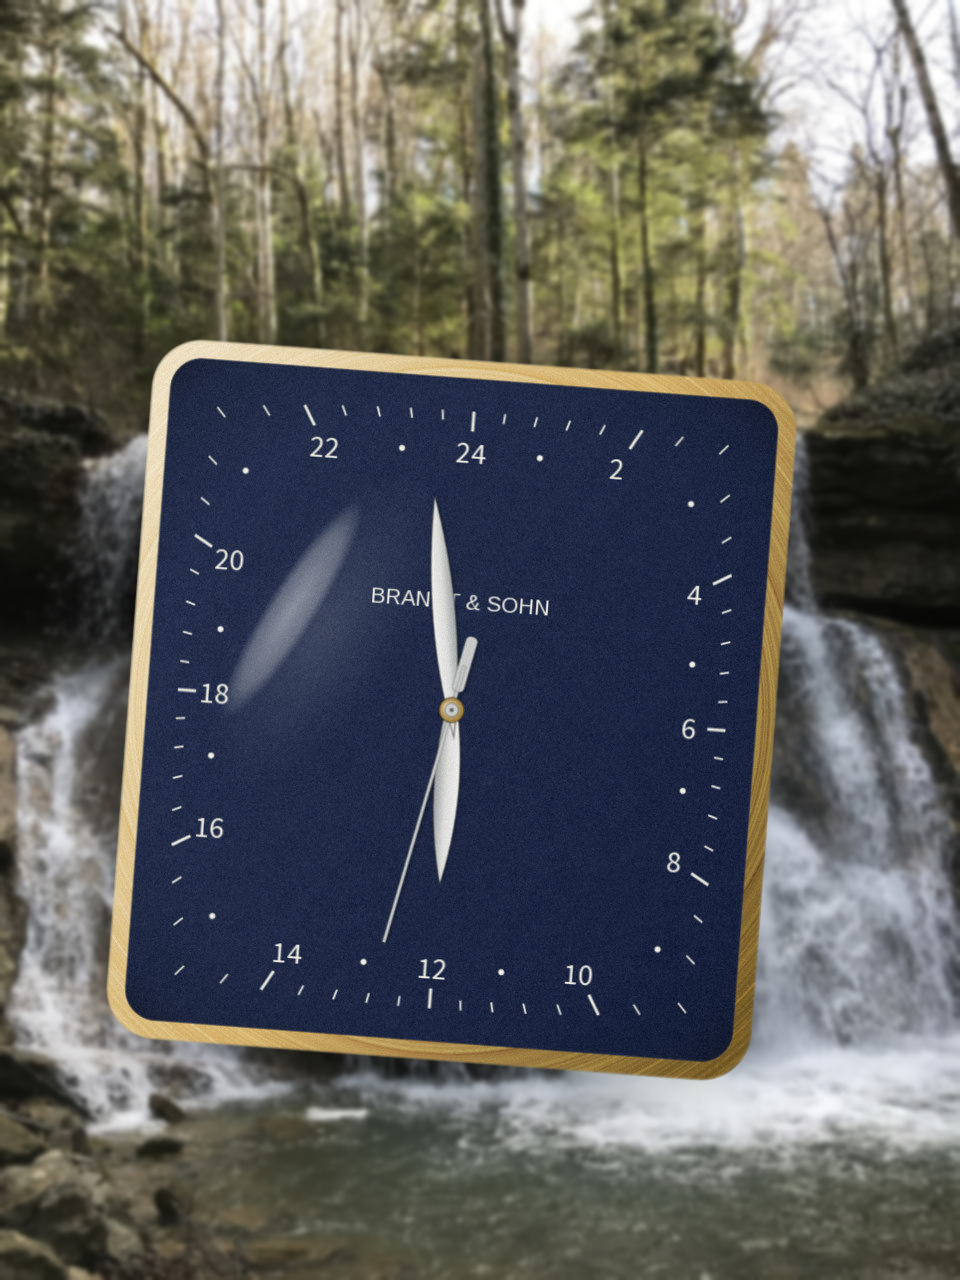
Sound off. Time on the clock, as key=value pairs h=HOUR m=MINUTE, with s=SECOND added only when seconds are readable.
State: h=11 m=58 s=32
